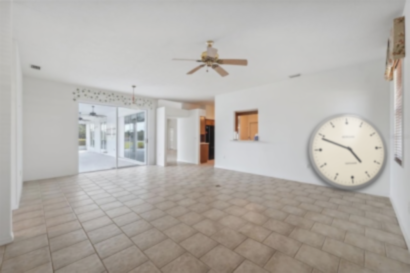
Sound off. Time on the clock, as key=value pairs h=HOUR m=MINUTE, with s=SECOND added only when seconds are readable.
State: h=4 m=49
